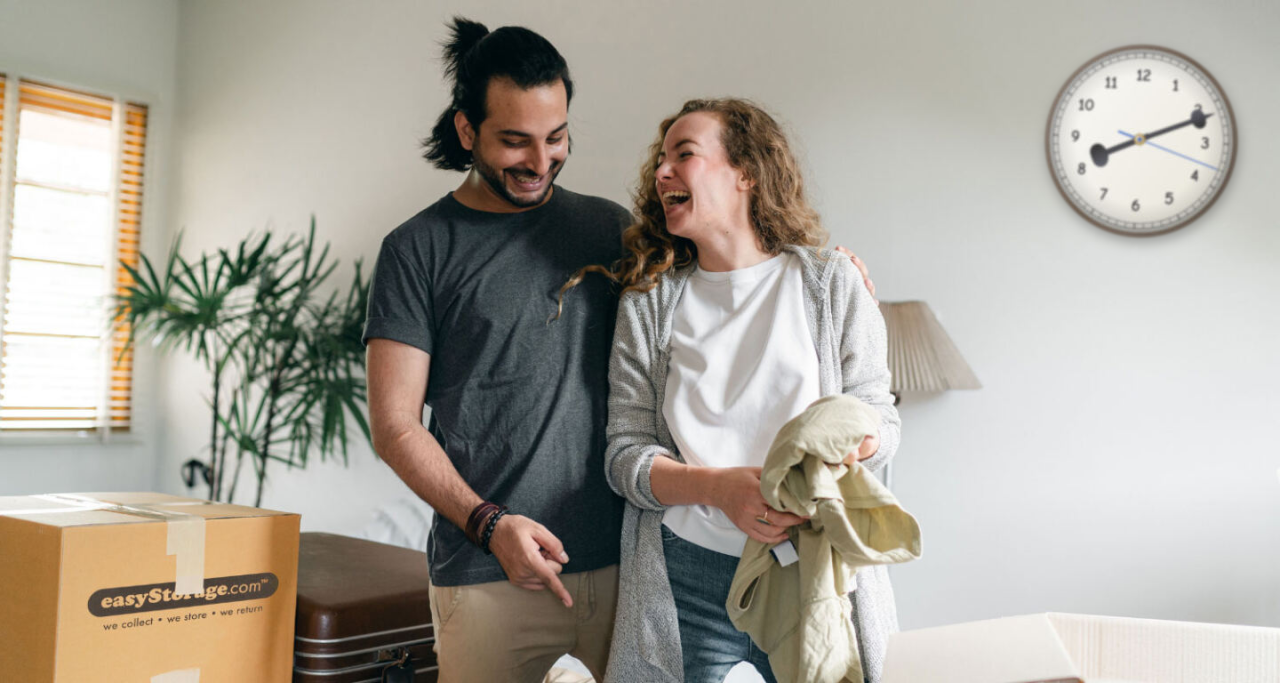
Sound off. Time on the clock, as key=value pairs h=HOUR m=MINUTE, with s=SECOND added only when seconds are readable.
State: h=8 m=11 s=18
